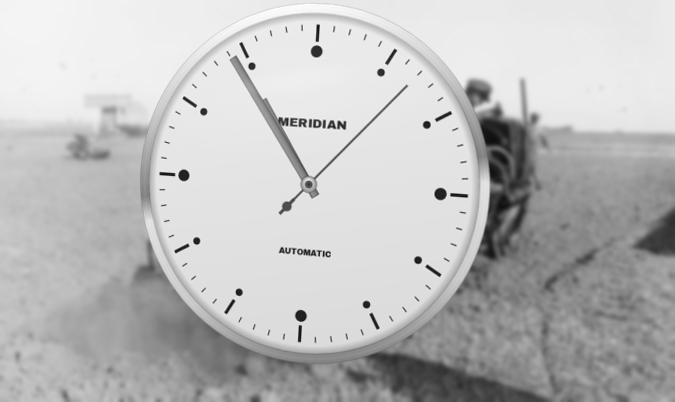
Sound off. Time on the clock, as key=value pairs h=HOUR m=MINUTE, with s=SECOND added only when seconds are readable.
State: h=10 m=54 s=7
